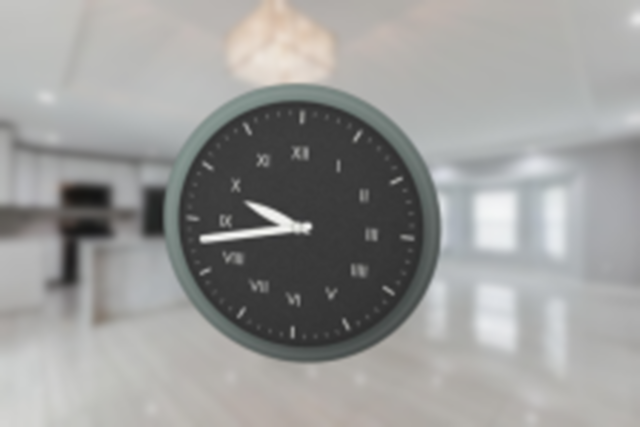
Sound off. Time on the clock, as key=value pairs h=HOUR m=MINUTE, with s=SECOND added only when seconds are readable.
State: h=9 m=43
